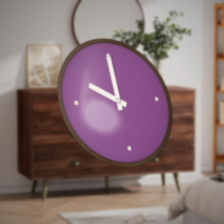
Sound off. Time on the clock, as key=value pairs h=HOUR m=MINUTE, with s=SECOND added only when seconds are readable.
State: h=10 m=0
